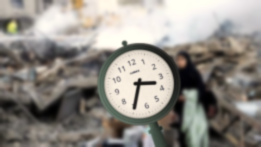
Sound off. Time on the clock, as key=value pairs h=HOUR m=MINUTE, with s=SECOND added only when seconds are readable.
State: h=3 m=35
